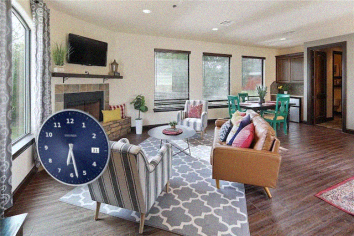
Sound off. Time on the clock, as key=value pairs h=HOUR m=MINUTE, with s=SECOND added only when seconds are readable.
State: h=6 m=28
